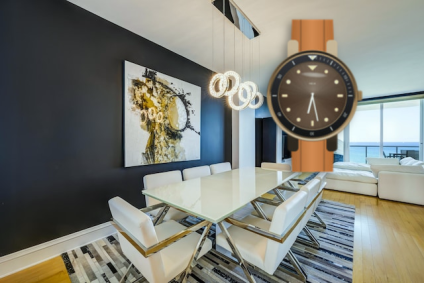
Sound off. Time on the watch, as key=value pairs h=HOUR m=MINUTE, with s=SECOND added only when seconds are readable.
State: h=6 m=28
